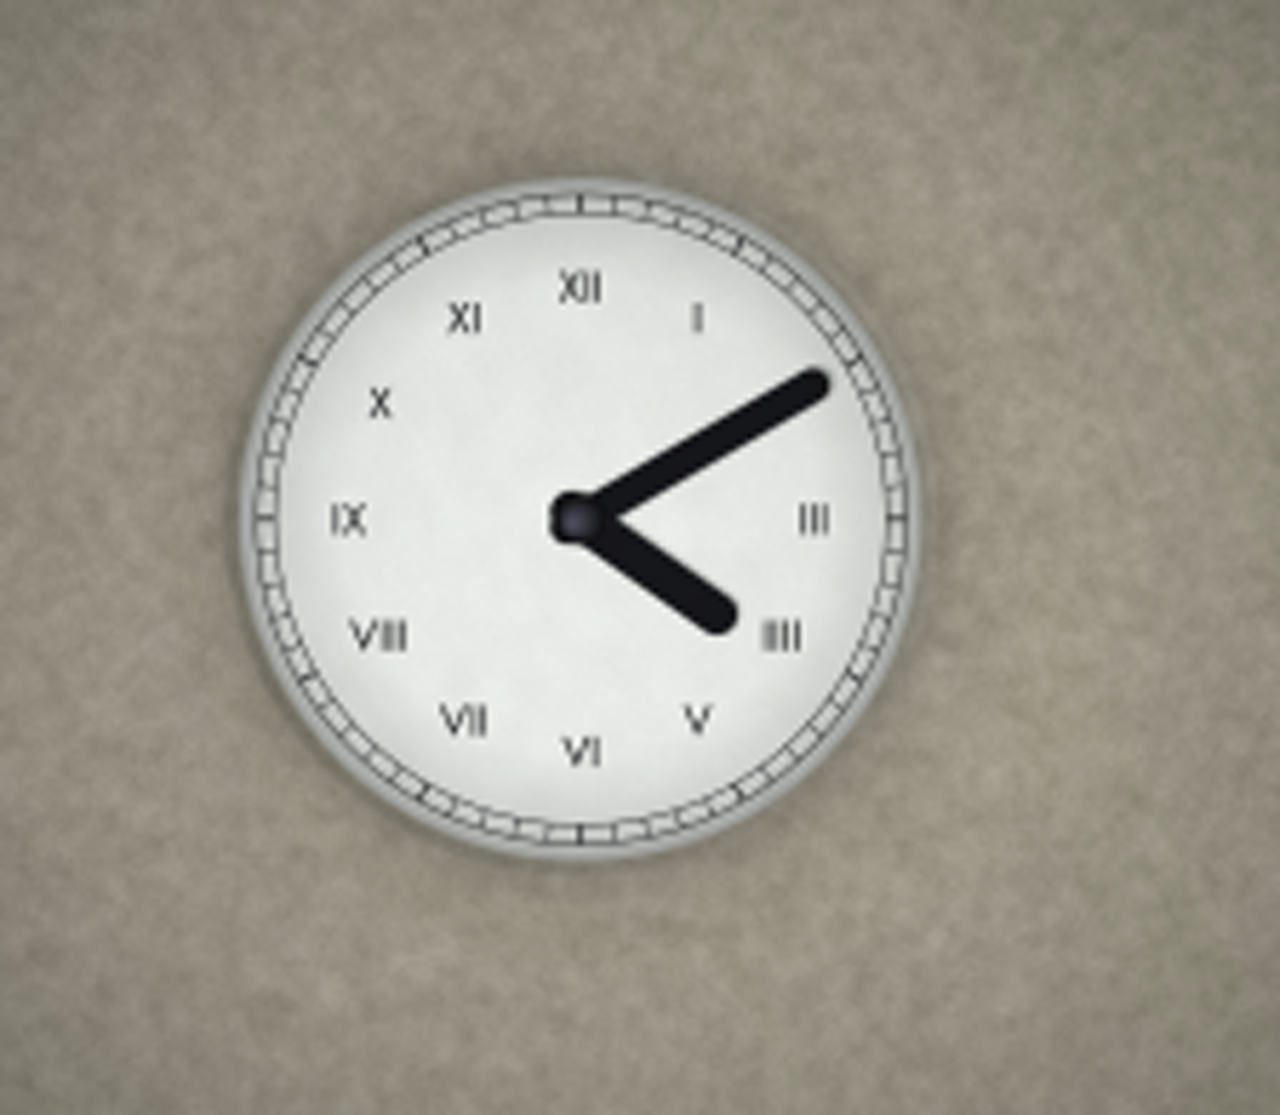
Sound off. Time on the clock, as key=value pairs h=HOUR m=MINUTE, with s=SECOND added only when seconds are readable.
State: h=4 m=10
